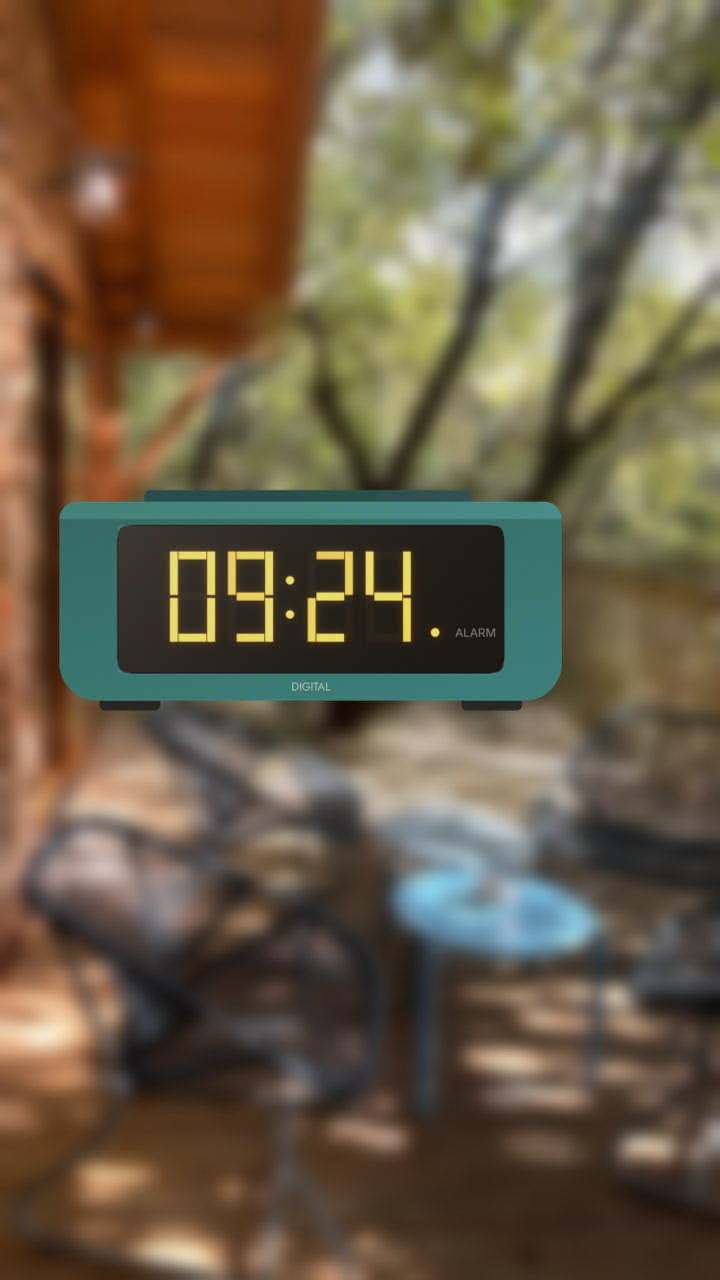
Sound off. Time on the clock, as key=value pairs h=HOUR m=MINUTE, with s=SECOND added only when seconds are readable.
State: h=9 m=24
